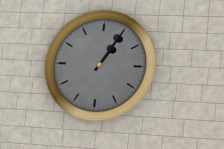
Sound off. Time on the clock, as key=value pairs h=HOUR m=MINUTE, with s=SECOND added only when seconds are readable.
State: h=1 m=5
